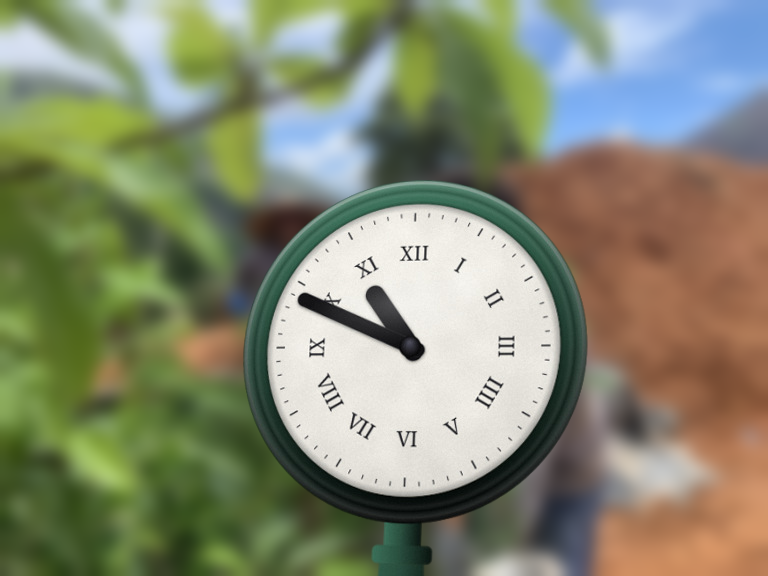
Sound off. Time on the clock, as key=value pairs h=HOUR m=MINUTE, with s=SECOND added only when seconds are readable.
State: h=10 m=49
